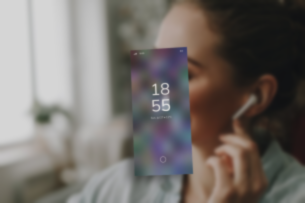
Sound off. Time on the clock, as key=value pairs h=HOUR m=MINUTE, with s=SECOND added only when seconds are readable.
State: h=18 m=55
